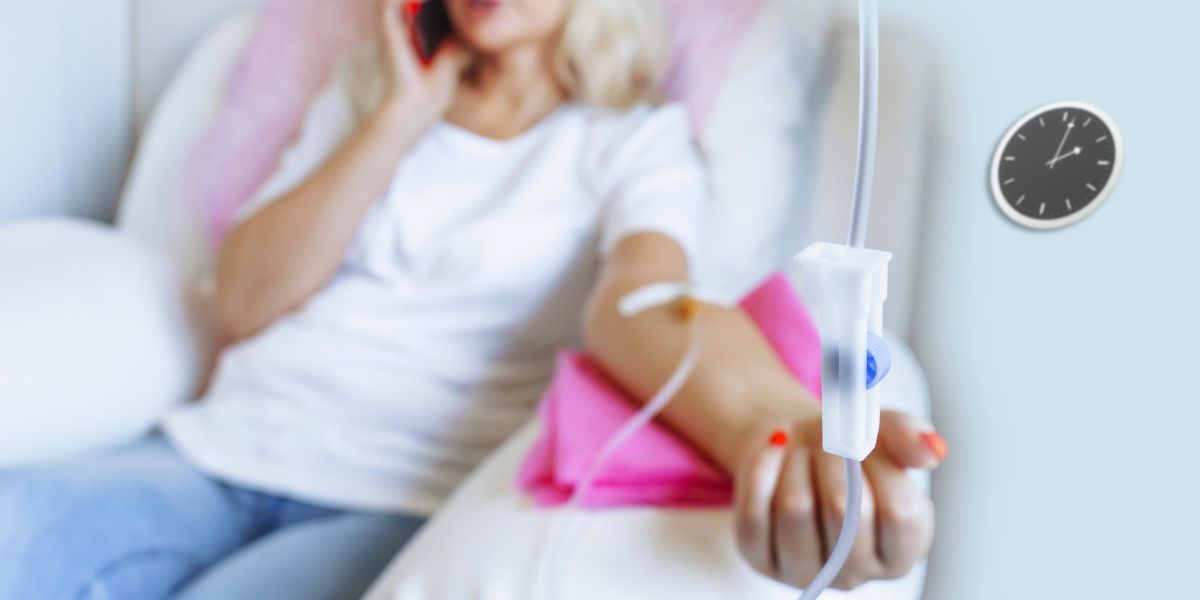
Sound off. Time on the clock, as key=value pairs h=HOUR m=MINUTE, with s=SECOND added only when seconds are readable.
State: h=2 m=2
